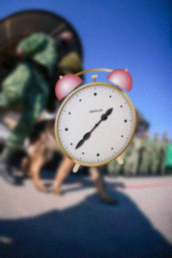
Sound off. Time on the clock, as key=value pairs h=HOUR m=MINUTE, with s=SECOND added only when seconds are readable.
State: h=1 m=38
